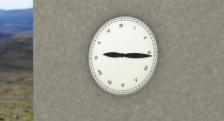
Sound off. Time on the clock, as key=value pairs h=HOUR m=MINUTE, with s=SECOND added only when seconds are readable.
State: h=9 m=16
